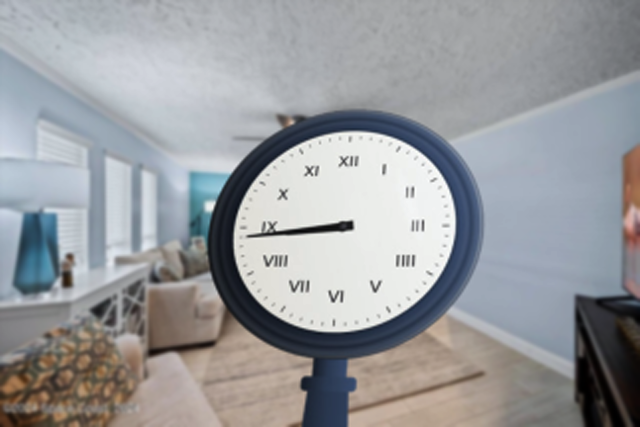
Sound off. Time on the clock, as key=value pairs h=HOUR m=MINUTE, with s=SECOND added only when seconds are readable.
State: h=8 m=44
